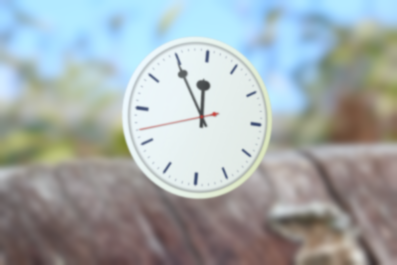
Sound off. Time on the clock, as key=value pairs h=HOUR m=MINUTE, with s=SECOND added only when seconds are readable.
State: h=11 m=54 s=42
